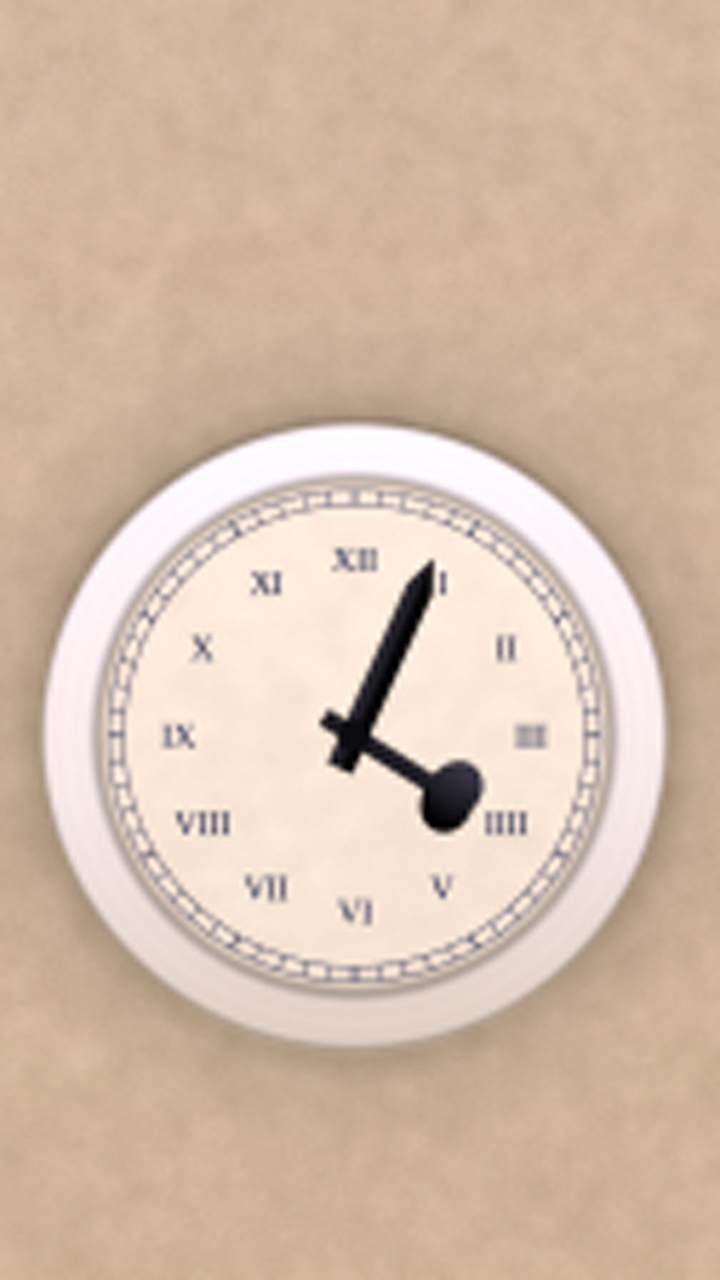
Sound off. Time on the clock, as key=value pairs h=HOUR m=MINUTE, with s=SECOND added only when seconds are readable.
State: h=4 m=4
